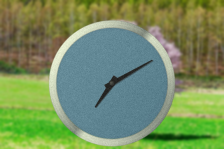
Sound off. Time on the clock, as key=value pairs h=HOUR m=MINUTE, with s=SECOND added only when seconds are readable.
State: h=7 m=10
